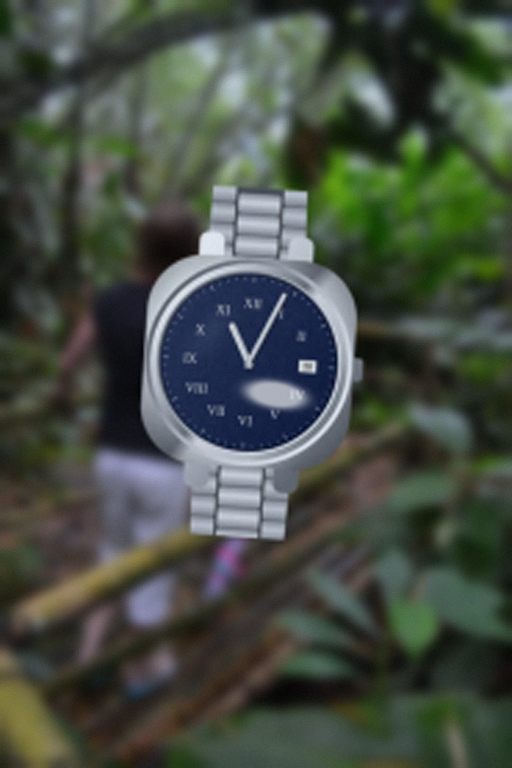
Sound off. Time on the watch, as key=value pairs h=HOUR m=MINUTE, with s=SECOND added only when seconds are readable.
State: h=11 m=4
